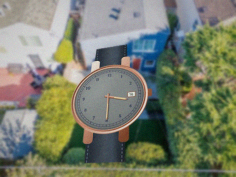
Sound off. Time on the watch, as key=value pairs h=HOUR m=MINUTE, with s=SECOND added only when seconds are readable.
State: h=3 m=30
